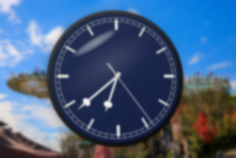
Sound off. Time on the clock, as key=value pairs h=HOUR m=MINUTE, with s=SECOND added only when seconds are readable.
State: h=6 m=38 s=24
